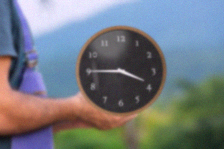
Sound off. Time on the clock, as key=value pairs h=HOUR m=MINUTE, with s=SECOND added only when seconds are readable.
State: h=3 m=45
